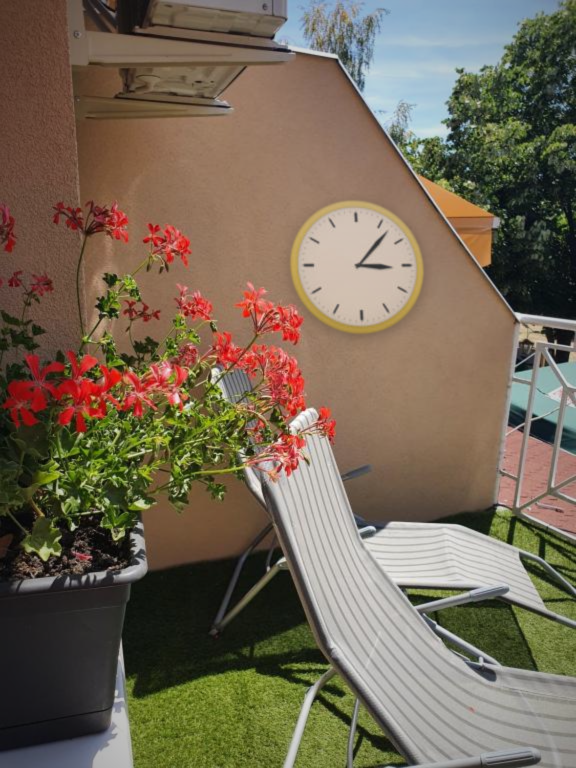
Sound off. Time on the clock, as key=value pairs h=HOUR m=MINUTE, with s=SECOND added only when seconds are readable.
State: h=3 m=7
